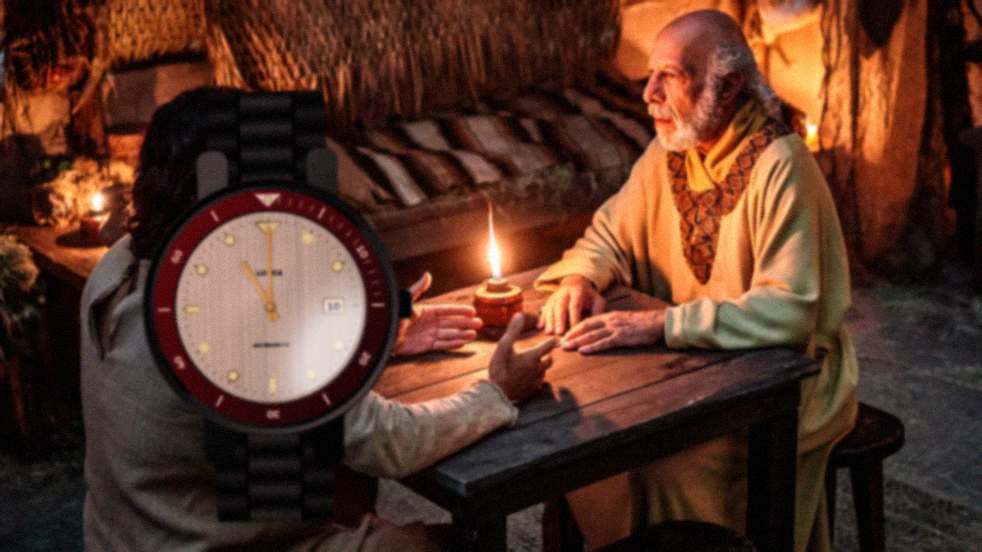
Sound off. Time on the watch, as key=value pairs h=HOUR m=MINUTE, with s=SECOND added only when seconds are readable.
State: h=11 m=0
